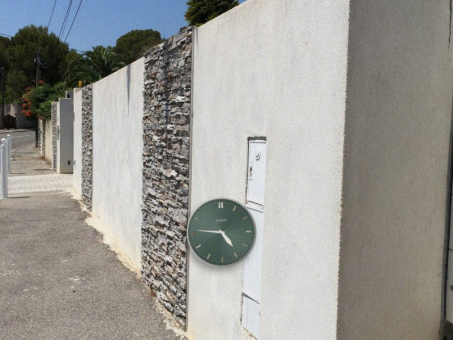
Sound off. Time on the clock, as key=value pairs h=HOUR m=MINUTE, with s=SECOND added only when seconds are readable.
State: h=4 m=46
